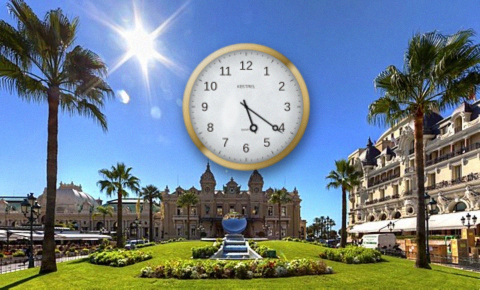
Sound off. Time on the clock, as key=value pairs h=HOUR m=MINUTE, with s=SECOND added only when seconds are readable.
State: h=5 m=21
